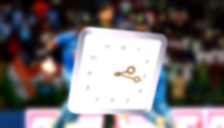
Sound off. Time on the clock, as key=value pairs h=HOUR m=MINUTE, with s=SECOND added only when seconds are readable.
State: h=2 m=17
